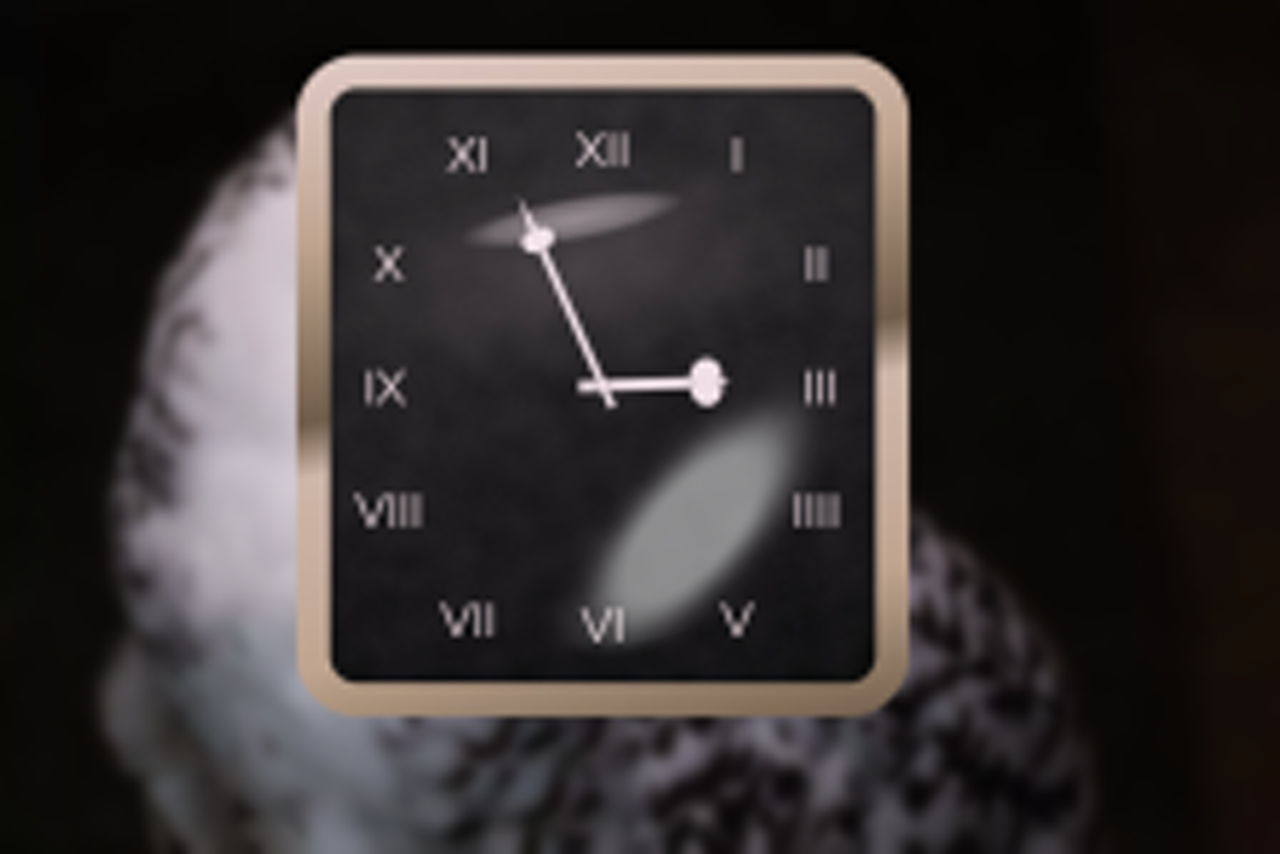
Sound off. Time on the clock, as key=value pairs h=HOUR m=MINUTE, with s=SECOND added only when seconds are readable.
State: h=2 m=56
